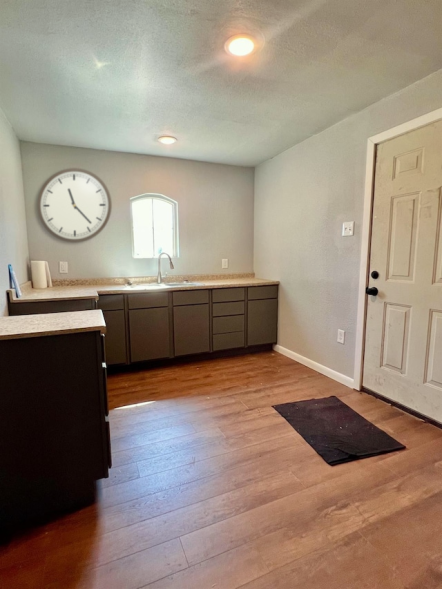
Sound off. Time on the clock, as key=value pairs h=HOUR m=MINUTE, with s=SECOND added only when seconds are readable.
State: h=11 m=23
